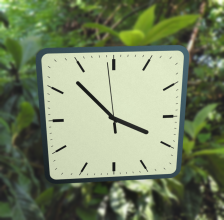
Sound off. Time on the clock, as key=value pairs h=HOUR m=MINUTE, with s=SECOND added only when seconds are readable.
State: h=3 m=52 s=59
